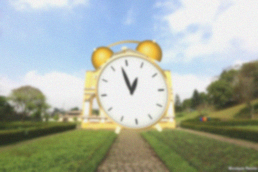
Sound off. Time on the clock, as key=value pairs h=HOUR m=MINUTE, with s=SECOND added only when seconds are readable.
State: h=12 m=58
